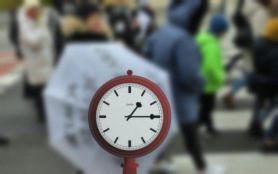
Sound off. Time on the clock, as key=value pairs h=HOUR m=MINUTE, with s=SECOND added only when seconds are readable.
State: h=1 m=15
